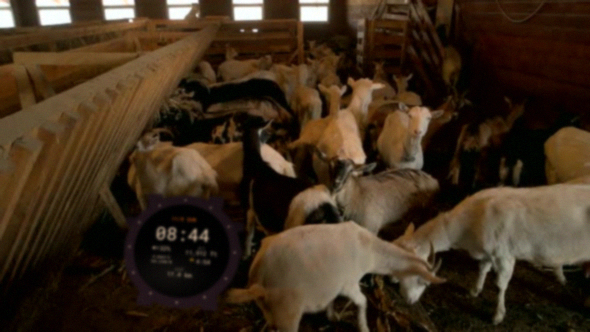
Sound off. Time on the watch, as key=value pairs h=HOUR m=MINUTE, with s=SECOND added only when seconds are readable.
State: h=8 m=44
